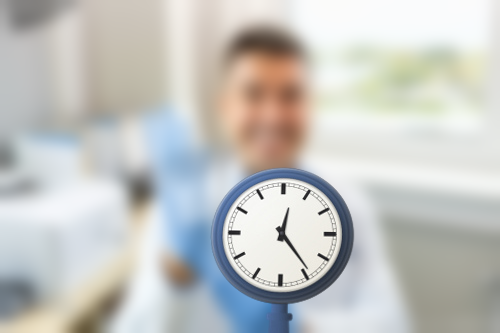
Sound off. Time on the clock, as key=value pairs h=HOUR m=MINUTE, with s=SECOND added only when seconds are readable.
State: h=12 m=24
